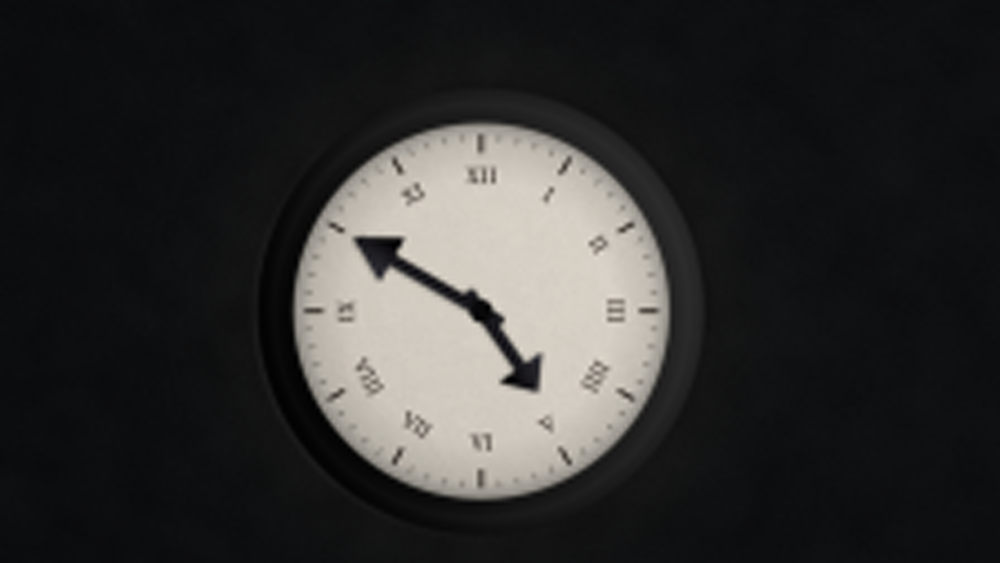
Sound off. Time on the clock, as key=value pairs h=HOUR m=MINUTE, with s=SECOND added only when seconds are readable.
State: h=4 m=50
